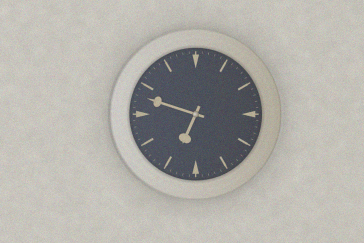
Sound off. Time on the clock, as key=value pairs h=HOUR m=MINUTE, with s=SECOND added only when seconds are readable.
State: h=6 m=48
